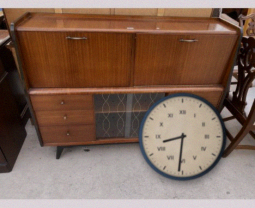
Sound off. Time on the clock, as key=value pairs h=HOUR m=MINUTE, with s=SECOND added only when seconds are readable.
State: h=8 m=31
